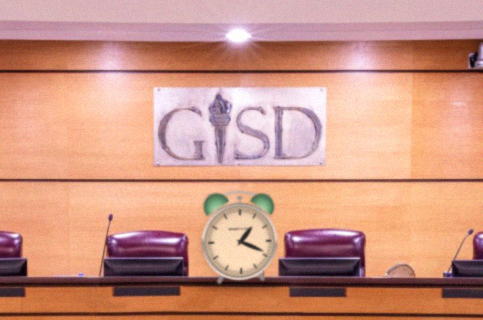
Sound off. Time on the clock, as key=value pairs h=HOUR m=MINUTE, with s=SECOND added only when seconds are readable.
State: h=1 m=19
